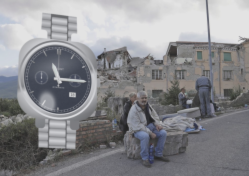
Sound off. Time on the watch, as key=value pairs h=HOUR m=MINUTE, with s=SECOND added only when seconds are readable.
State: h=11 m=15
